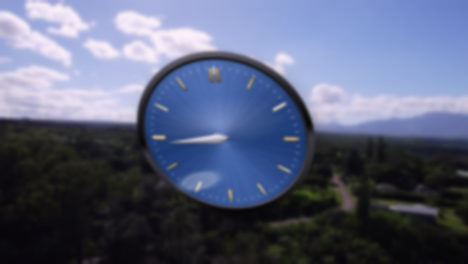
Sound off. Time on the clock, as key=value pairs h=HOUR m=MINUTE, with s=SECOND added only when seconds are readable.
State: h=8 m=44
